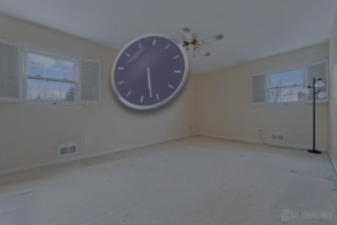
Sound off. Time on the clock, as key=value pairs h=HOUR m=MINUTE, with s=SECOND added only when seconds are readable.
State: h=5 m=27
